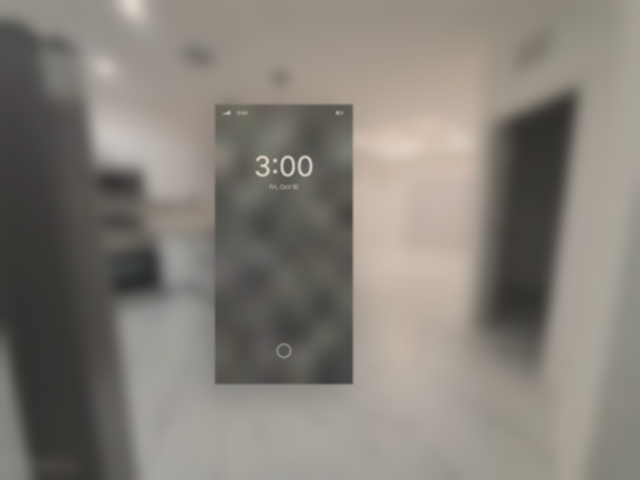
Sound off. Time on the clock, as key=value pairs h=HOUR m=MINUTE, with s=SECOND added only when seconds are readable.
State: h=3 m=0
